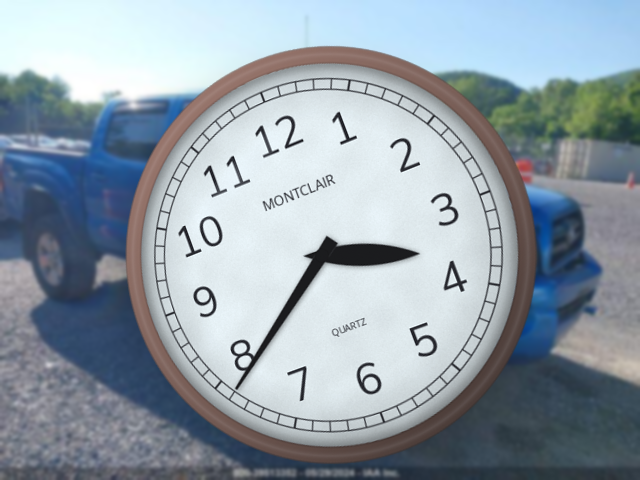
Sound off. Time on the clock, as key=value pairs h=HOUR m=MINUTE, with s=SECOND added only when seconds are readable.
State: h=3 m=39
